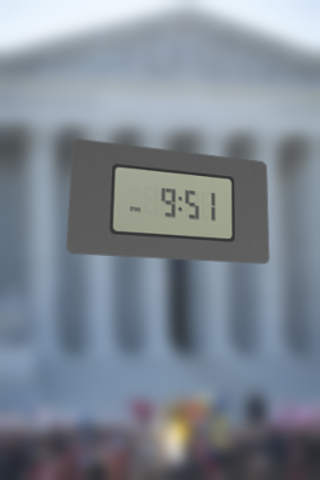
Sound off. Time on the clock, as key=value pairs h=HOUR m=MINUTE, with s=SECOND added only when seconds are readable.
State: h=9 m=51
